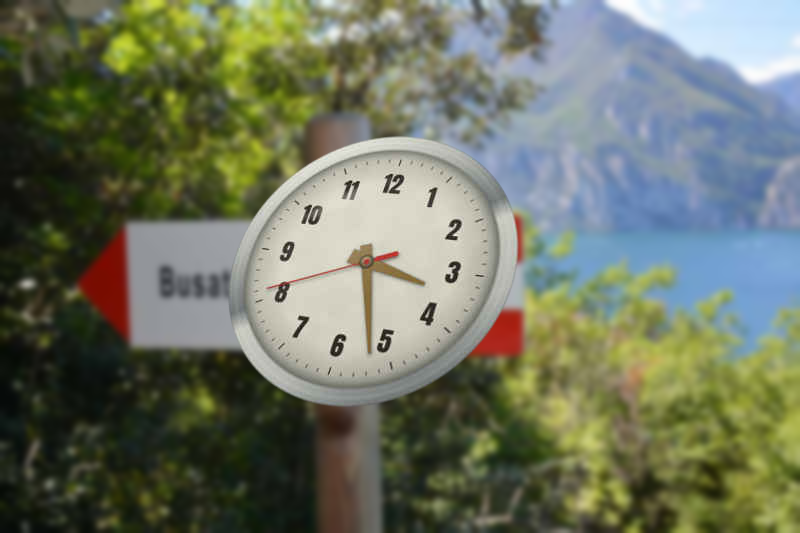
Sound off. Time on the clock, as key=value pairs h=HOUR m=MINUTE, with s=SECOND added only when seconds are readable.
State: h=3 m=26 s=41
